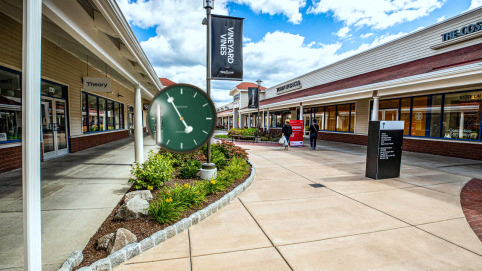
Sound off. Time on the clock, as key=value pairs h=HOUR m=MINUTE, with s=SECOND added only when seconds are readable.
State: h=4 m=55
